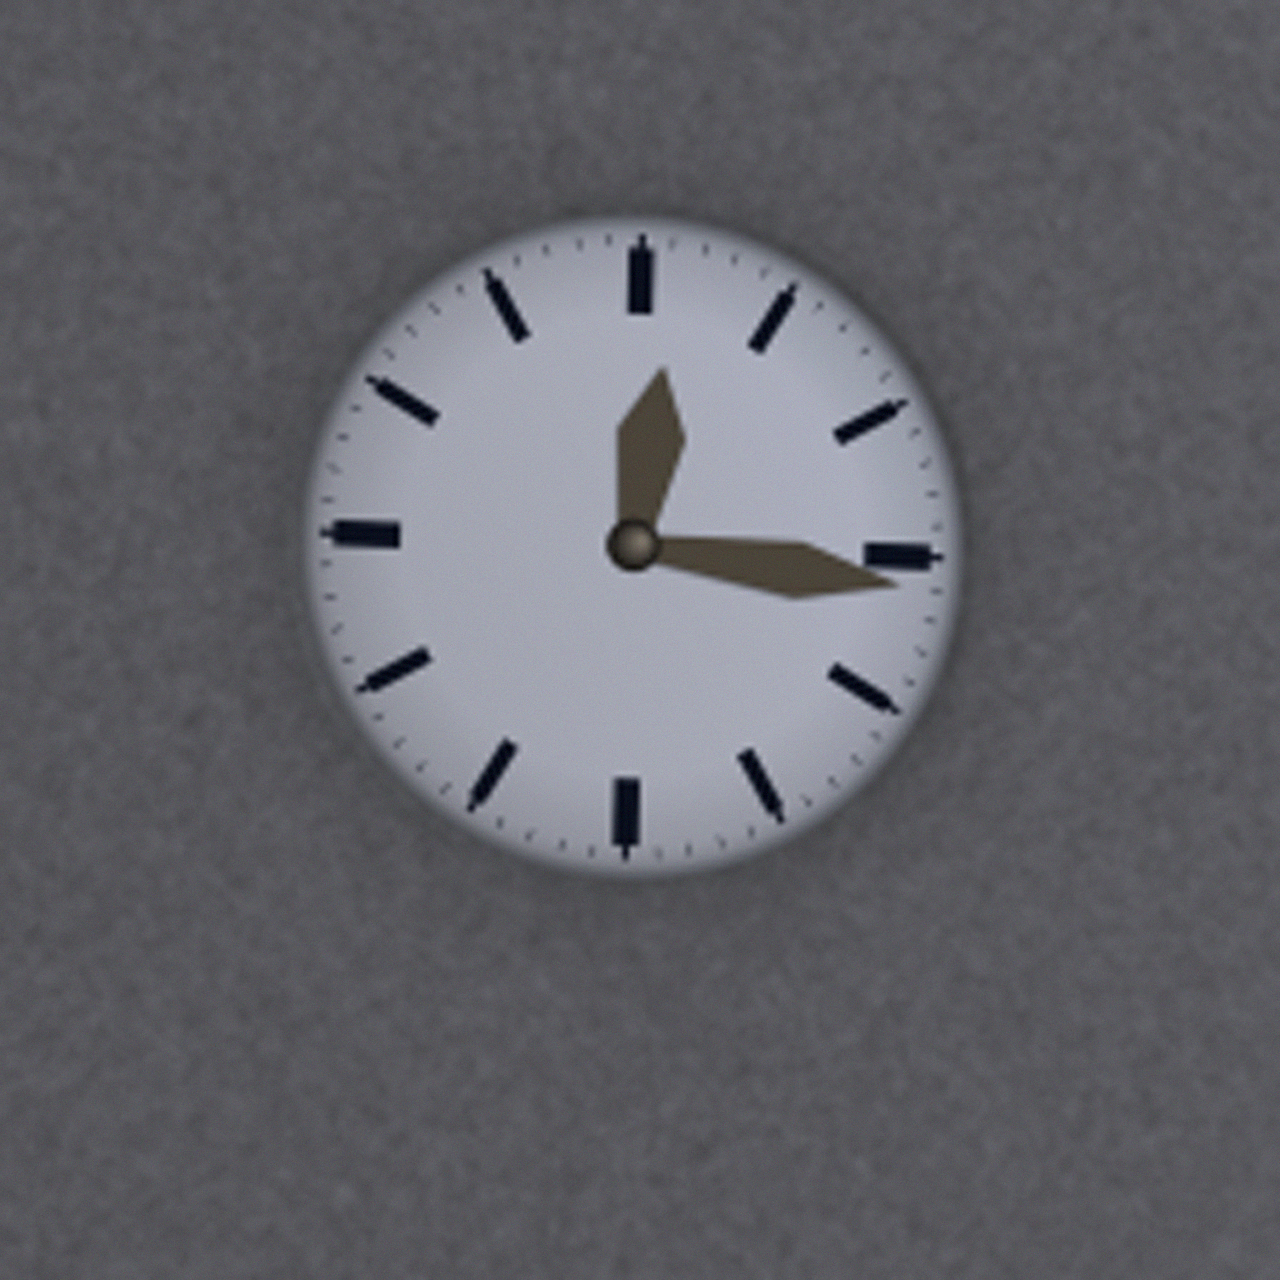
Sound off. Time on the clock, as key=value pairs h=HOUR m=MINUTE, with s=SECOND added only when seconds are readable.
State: h=12 m=16
